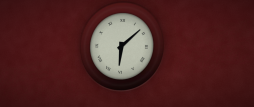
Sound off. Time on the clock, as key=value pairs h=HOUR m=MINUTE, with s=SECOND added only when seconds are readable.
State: h=6 m=8
